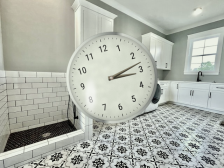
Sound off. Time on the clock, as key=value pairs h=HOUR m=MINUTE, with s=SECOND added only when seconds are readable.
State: h=3 m=13
